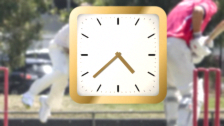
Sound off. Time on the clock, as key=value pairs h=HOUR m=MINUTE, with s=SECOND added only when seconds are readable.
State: h=4 m=38
